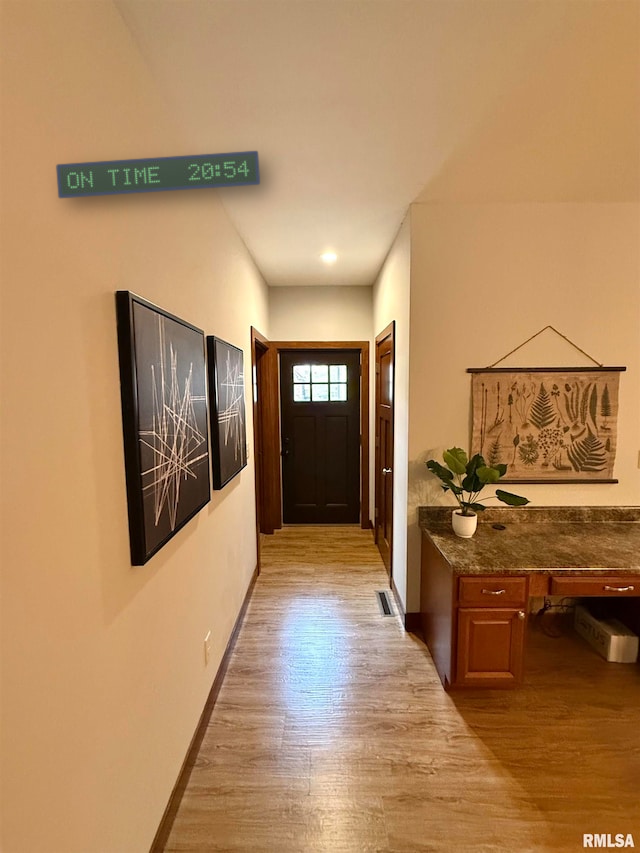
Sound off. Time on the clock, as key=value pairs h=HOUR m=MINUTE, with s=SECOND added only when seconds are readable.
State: h=20 m=54
